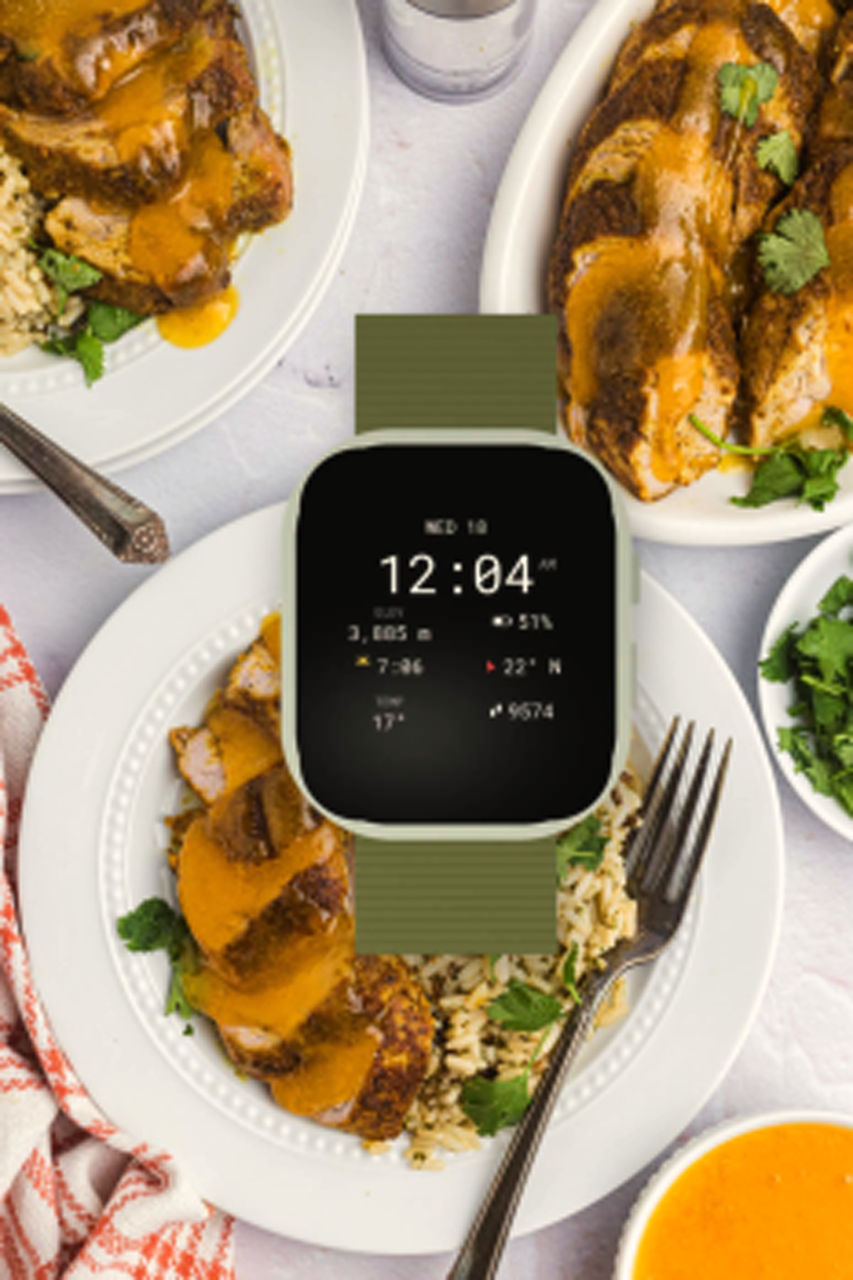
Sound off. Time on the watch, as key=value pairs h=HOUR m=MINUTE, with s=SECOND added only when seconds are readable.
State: h=12 m=4
